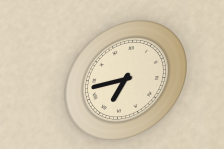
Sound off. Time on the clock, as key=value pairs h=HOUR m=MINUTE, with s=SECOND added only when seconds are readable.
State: h=6 m=43
